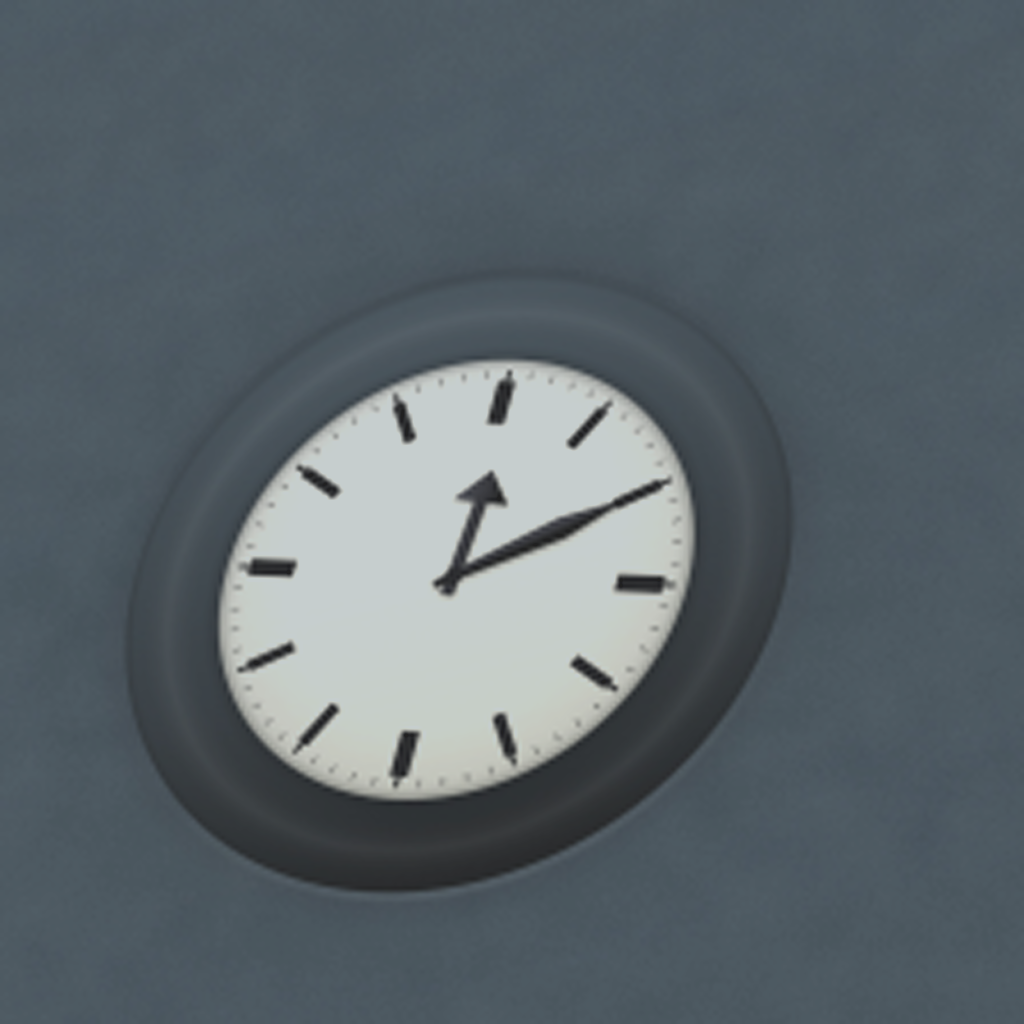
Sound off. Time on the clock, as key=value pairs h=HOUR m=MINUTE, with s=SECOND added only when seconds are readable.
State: h=12 m=10
